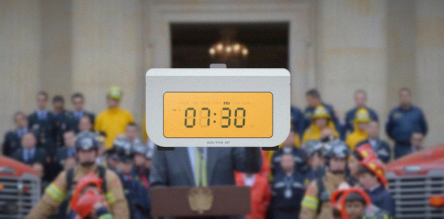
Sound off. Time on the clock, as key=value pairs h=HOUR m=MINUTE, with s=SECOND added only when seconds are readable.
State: h=7 m=30
